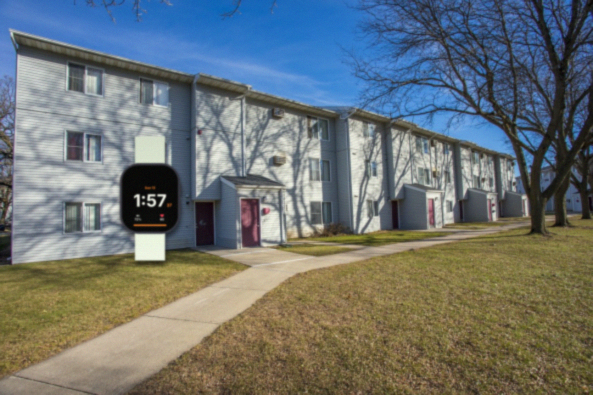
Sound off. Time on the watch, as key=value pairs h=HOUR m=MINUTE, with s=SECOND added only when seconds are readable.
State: h=1 m=57
